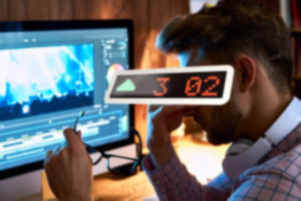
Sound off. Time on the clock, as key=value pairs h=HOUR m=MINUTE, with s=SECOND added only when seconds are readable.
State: h=3 m=2
